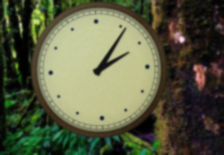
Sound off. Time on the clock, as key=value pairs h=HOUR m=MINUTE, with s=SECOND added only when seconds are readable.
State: h=2 m=6
